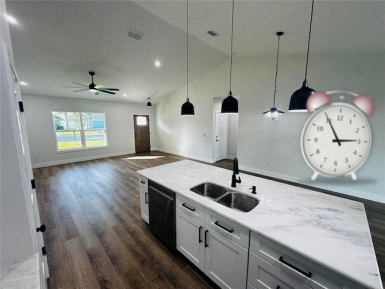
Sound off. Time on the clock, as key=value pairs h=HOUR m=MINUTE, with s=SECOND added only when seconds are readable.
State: h=2 m=55
